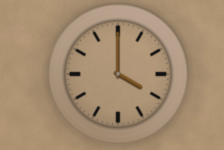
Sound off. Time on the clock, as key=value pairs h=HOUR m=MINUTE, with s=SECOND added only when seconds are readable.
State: h=4 m=0
